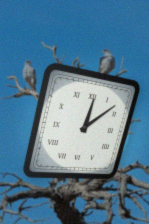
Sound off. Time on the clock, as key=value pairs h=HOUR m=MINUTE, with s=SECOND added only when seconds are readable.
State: h=12 m=8
